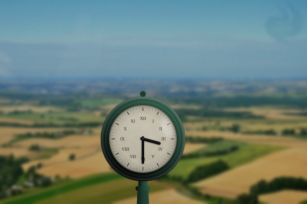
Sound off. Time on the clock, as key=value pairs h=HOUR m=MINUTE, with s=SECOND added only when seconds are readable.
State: h=3 m=30
